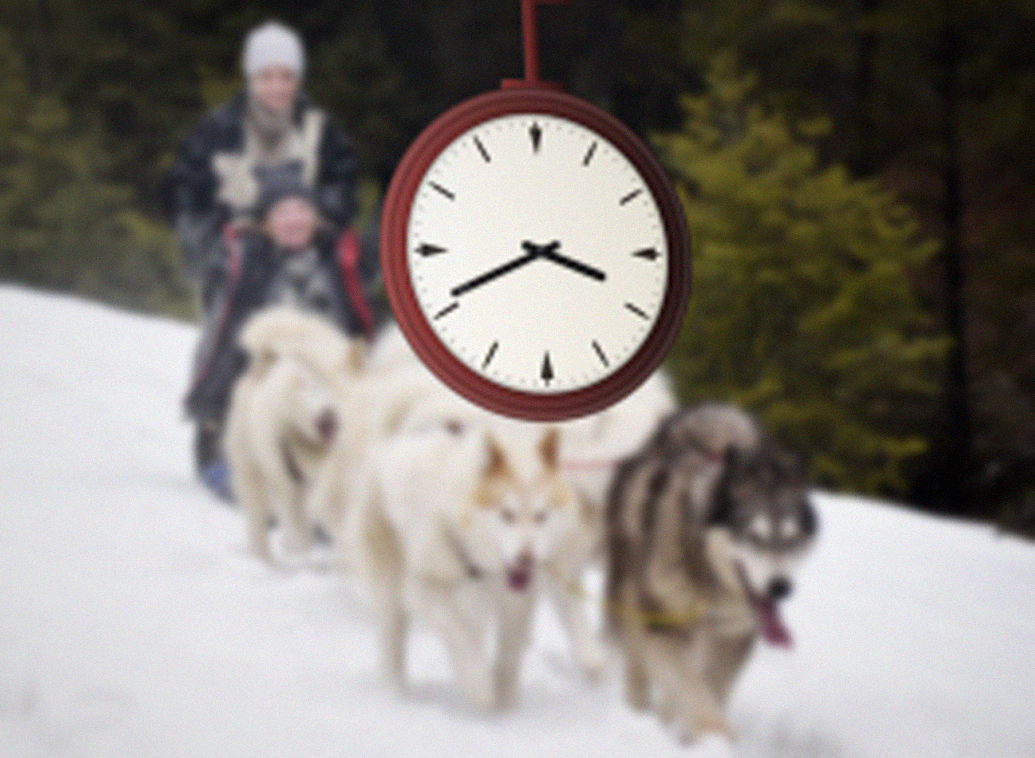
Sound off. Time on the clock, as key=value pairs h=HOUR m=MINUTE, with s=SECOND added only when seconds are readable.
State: h=3 m=41
